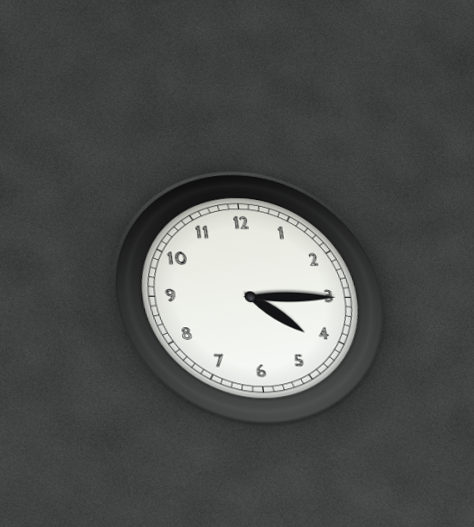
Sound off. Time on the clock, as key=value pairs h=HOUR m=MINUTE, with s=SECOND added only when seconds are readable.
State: h=4 m=15
